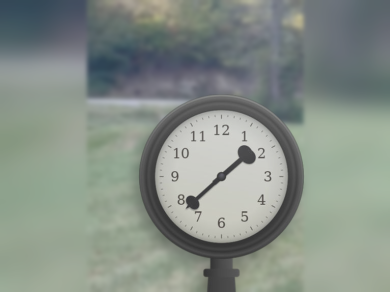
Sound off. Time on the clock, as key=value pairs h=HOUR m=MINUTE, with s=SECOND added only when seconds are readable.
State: h=1 m=38
